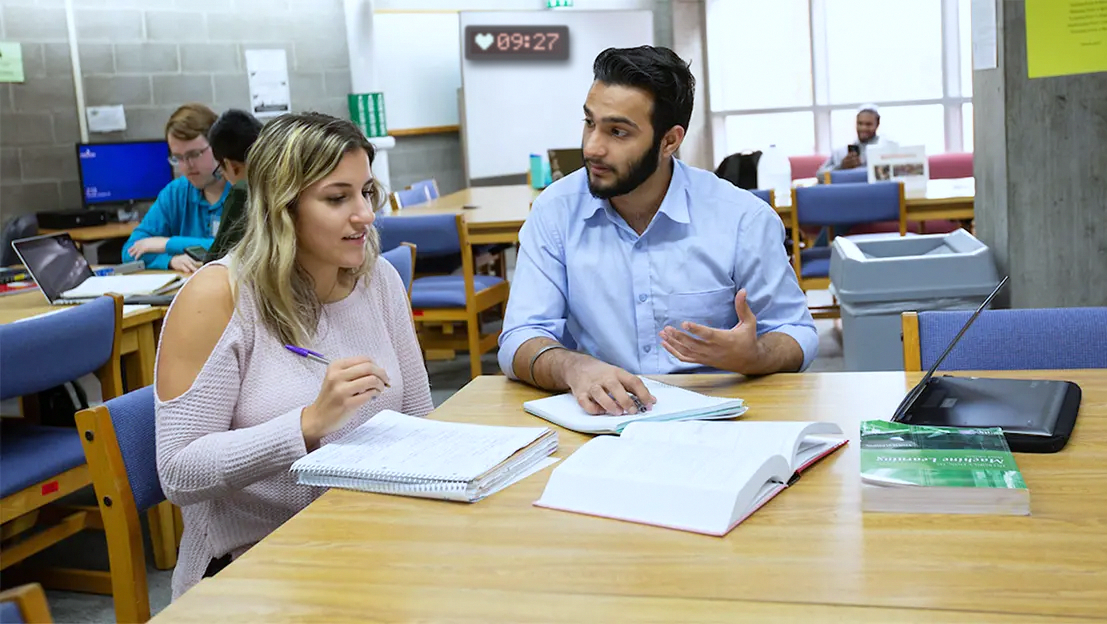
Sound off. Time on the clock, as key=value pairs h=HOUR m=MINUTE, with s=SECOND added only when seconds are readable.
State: h=9 m=27
